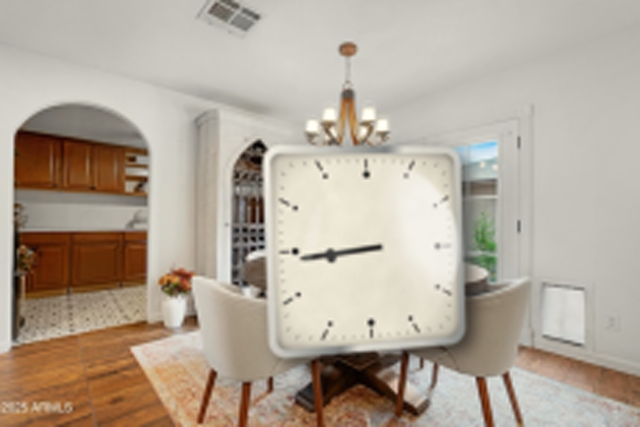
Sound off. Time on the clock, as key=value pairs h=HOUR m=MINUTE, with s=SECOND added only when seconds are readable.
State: h=8 m=44
